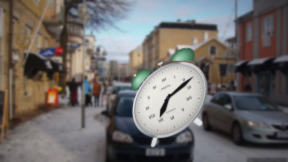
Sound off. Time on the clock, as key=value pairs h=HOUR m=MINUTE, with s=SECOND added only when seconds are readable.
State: h=7 m=12
